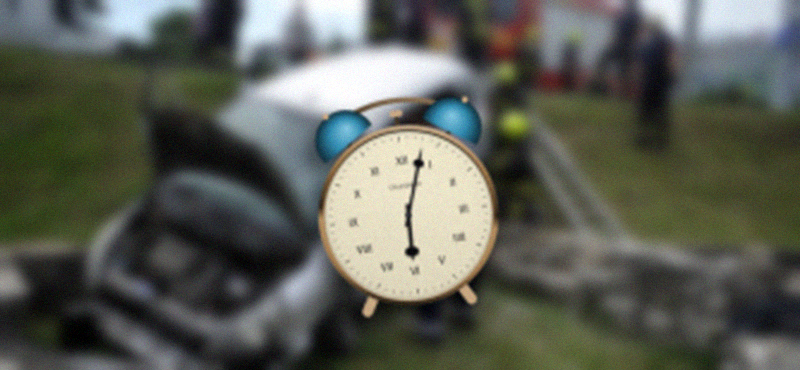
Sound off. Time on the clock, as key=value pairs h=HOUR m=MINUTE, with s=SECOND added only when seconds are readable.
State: h=6 m=3
